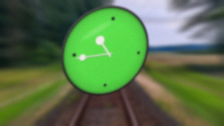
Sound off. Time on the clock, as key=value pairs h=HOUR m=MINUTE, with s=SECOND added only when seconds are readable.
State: h=10 m=44
